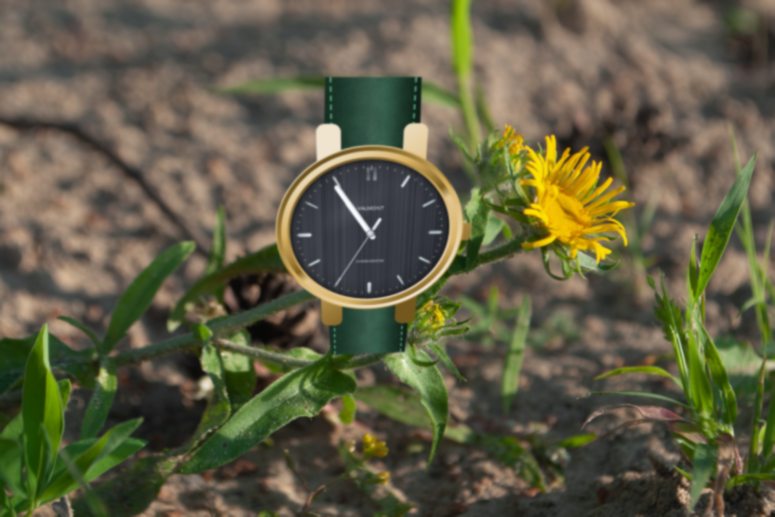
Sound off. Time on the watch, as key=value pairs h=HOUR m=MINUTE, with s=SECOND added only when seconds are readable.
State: h=10 m=54 s=35
